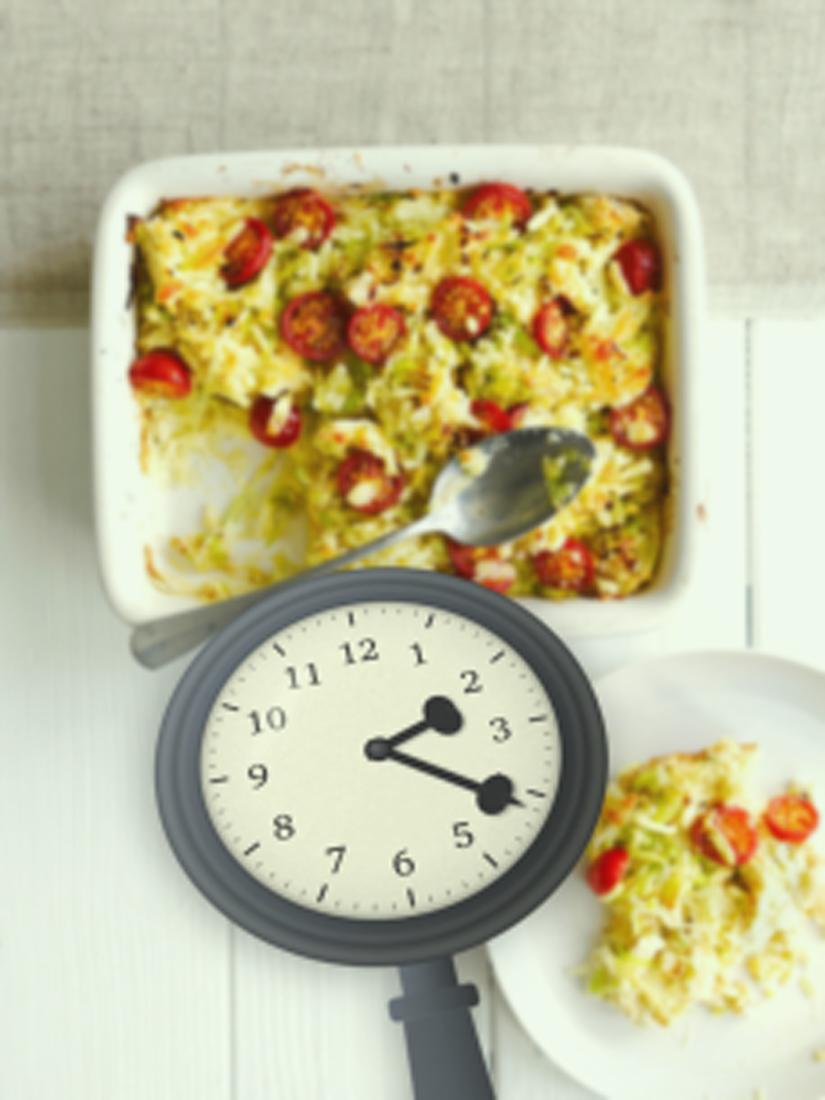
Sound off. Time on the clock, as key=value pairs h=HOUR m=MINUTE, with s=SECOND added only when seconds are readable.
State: h=2 m=21
